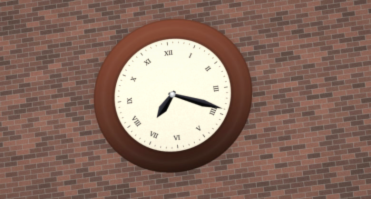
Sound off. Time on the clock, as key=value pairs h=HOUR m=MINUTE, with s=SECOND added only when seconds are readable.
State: h=7 m=19
